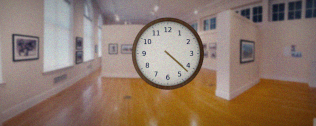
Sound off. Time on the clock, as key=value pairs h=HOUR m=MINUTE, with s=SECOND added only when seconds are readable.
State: h=4 m=22
